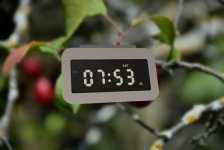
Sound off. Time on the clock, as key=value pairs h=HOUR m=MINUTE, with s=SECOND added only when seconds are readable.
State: h=7 m=53
